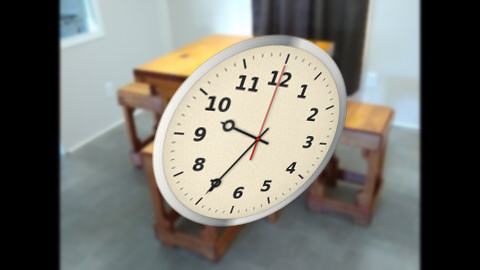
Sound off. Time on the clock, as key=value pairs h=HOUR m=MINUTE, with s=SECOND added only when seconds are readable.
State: h=9 m=35 s=0
